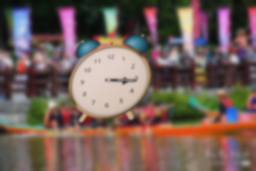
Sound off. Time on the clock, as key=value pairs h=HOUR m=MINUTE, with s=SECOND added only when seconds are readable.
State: h=3 m=16
